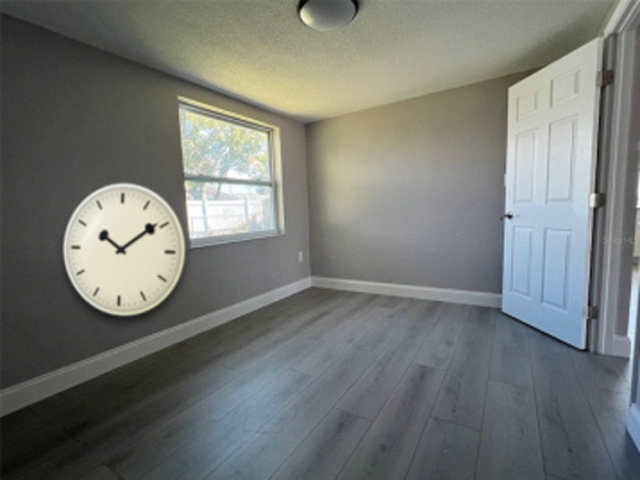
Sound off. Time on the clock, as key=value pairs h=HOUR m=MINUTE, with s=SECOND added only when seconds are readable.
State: h=10 m=9
